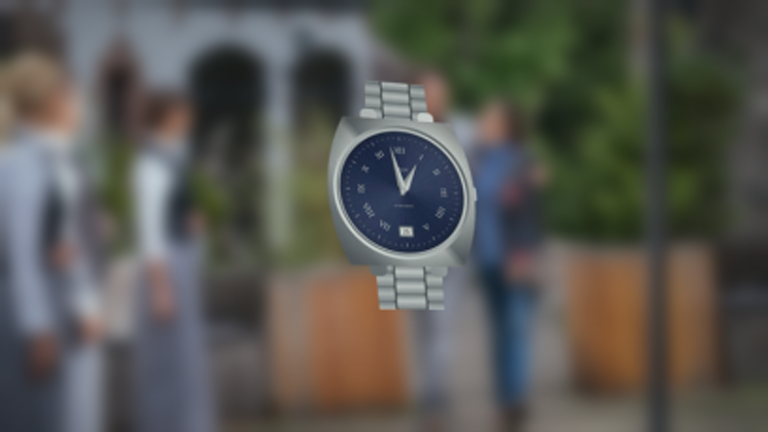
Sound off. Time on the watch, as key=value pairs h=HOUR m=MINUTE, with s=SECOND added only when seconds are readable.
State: h=12 m=58
